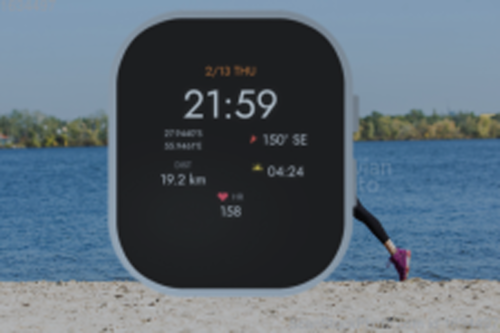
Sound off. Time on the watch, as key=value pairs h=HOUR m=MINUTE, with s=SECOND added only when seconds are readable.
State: h=21 m=59
